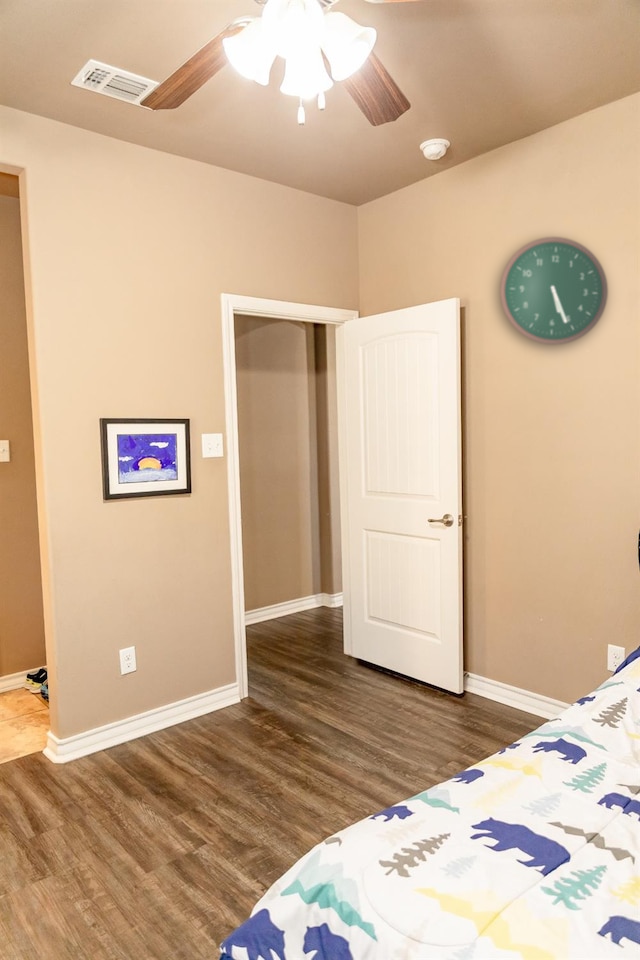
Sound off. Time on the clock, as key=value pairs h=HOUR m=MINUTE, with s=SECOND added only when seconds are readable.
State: h=5 m=26
